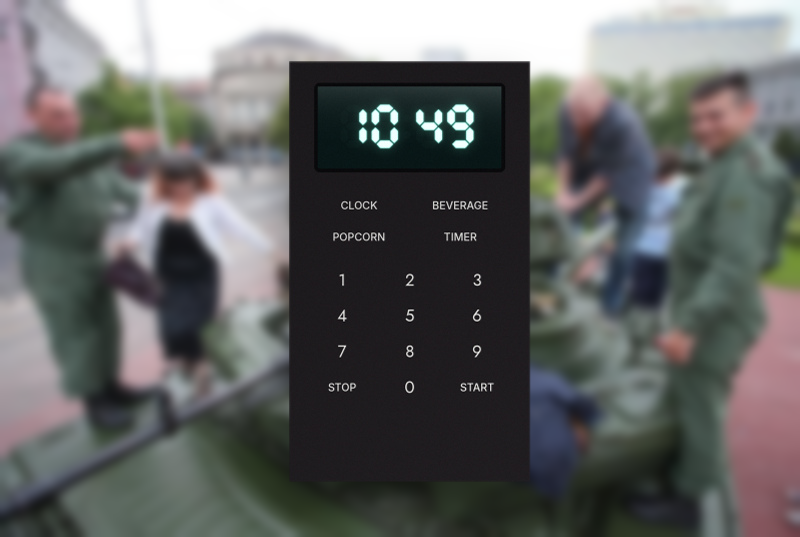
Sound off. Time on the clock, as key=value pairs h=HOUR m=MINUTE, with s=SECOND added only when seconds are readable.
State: h=10 m=49
